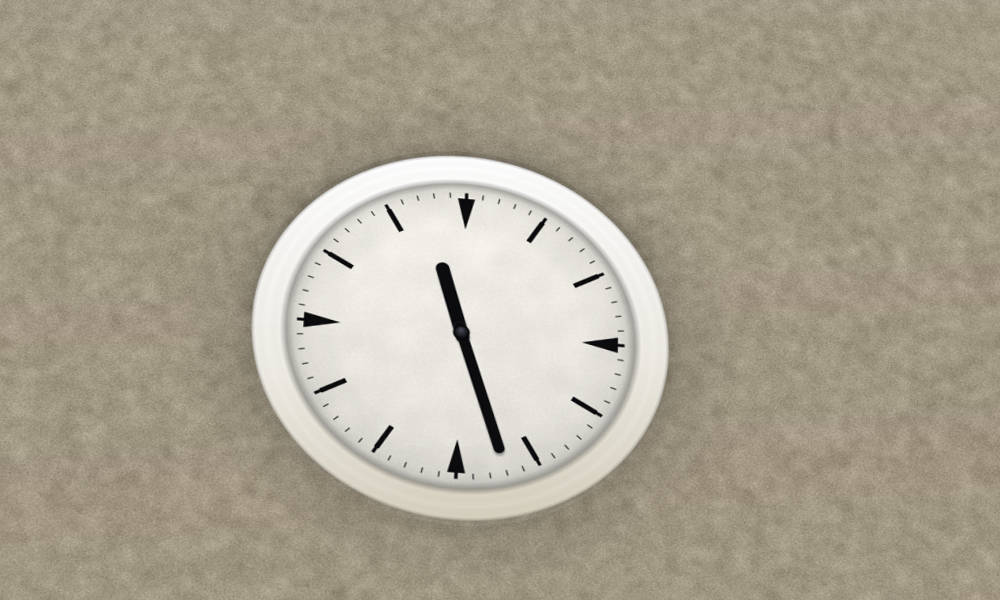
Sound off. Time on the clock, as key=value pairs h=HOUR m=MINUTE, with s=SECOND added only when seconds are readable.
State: h=11 m=27
